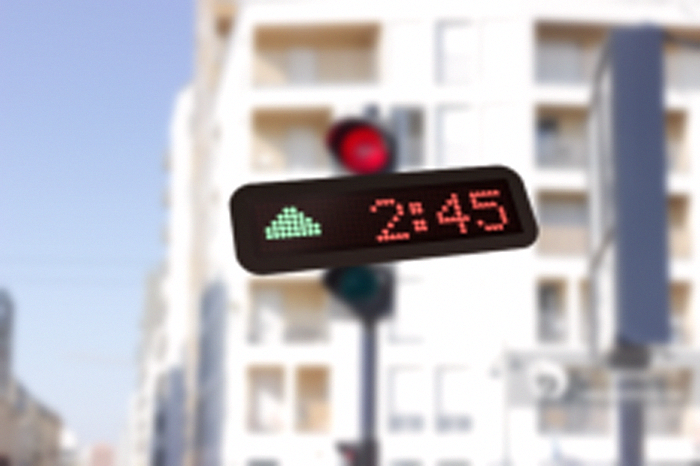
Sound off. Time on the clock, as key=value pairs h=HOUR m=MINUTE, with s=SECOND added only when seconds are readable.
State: h=2 m=45
